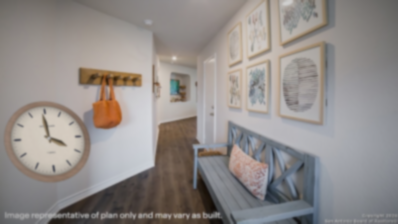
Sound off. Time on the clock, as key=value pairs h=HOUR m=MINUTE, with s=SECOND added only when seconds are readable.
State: h=3 m=59
